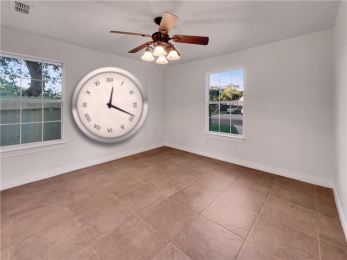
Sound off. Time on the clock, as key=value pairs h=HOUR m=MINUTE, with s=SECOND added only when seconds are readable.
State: h=12 m=19
